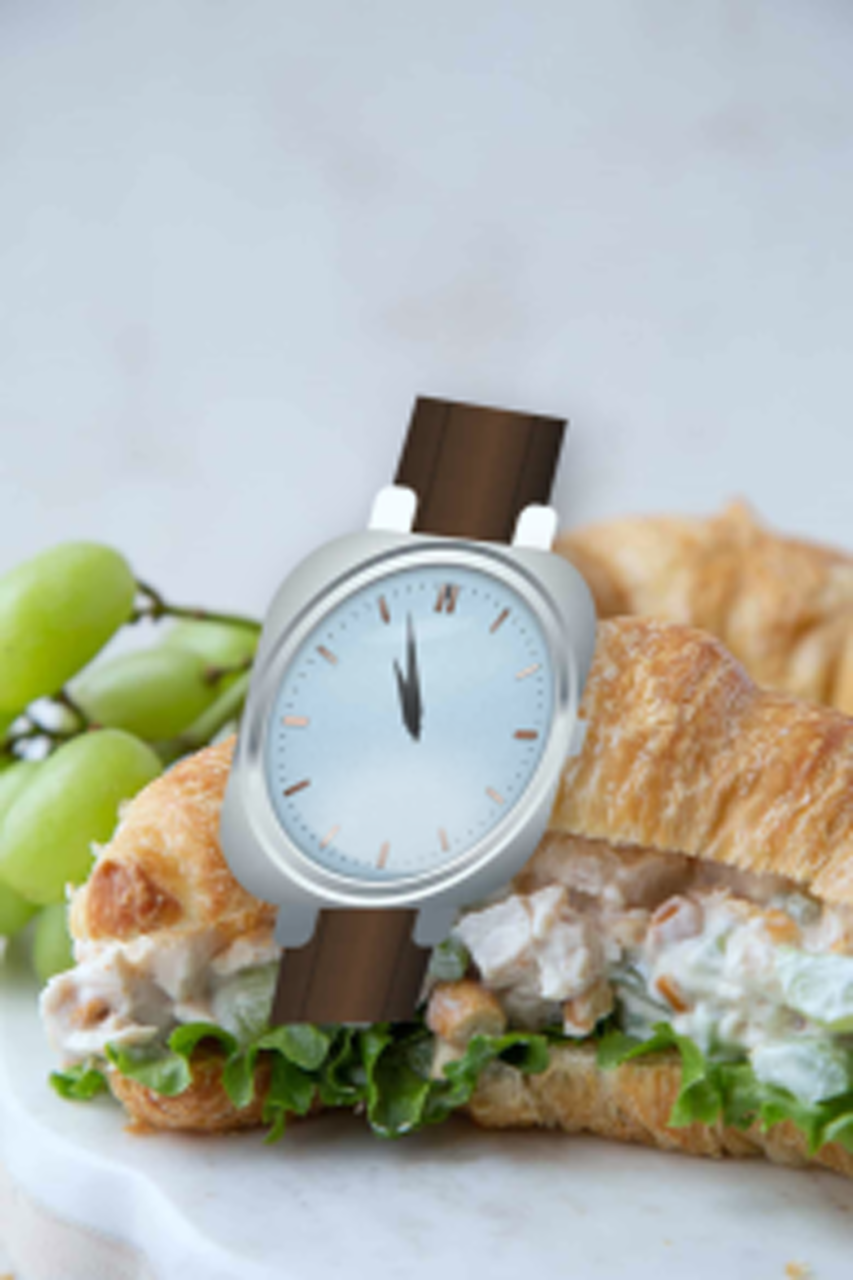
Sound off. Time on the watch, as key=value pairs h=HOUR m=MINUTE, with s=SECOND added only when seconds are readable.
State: h=10 m=57
